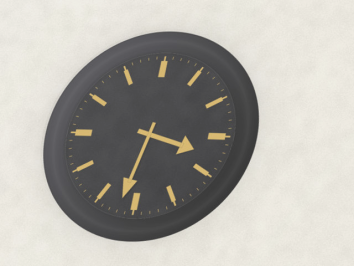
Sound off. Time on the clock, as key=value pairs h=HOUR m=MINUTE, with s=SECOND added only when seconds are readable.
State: h=3 m=32
